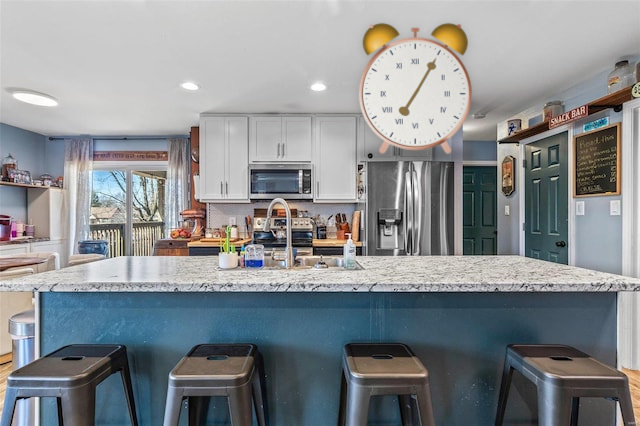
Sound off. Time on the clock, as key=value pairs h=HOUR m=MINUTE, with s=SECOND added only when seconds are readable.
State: h=7 m=5
